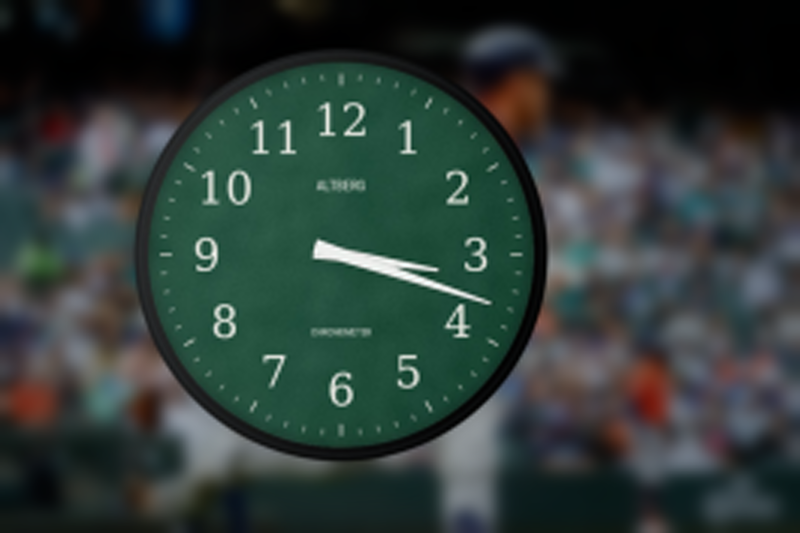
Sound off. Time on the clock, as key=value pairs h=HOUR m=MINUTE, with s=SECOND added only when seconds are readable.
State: h=3 m=18
